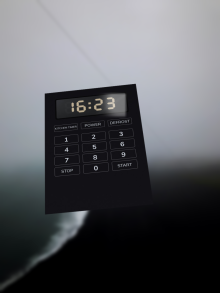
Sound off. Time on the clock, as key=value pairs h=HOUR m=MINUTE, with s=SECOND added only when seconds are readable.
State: h=16 m=23
